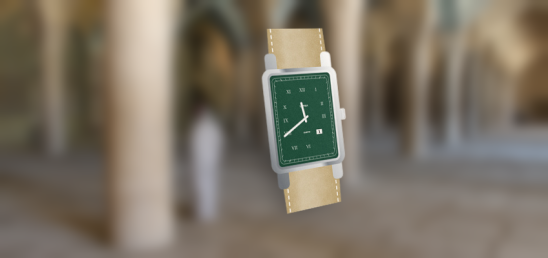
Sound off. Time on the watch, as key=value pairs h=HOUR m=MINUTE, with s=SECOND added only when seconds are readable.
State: h=11 m=40
